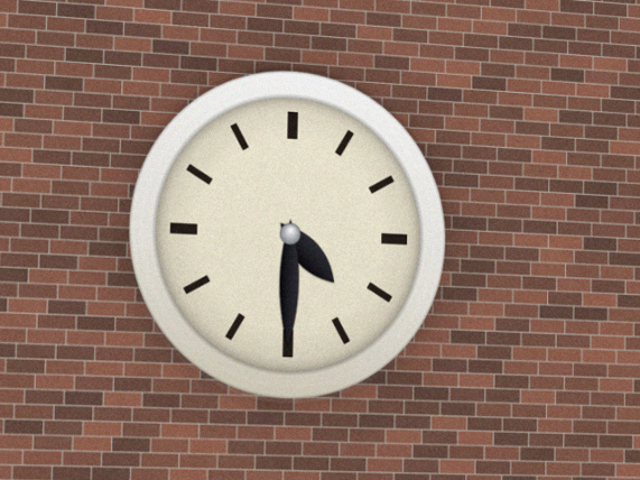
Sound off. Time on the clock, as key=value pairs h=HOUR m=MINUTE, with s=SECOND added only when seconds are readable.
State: h=4 m=30
